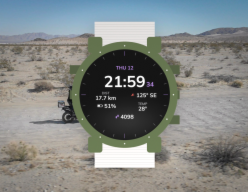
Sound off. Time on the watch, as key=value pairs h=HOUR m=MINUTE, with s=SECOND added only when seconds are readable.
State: h=21 m=59
